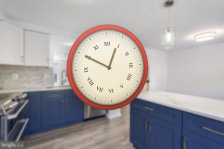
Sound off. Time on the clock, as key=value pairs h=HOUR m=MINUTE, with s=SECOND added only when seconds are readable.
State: h=12 m=50
